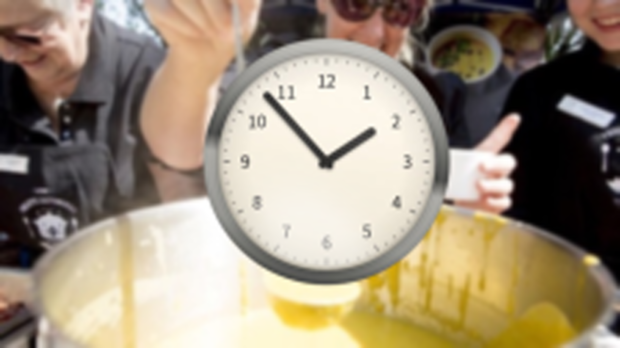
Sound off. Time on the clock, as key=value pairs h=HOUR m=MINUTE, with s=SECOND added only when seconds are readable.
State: h=1 m=53
